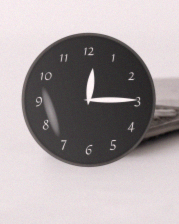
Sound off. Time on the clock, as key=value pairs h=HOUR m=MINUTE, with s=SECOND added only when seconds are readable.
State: h=12 m=15
